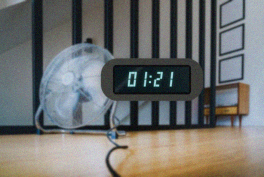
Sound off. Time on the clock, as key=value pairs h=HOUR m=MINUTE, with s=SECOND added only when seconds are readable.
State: h=1 m=21
